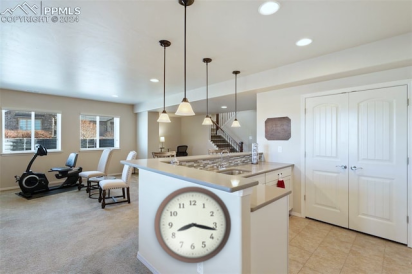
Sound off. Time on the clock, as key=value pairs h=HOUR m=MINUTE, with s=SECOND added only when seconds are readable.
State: h=8 m=17
